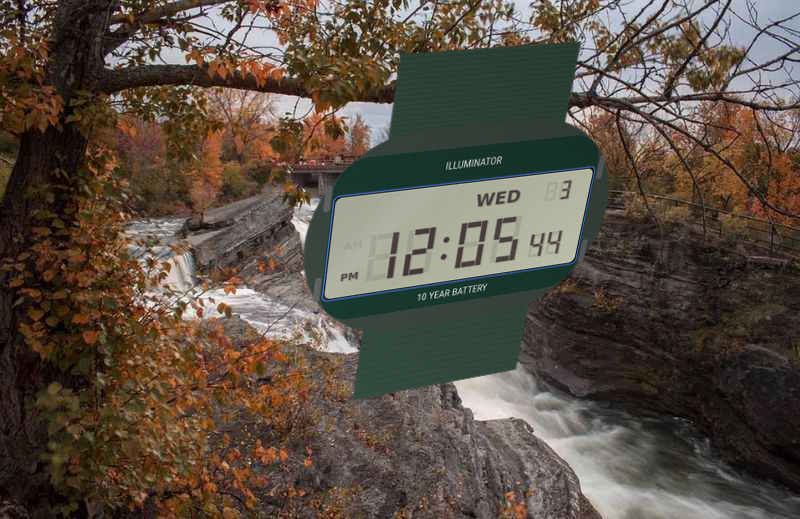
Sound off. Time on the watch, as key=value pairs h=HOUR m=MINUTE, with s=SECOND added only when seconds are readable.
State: h=12 m=5 s=44
